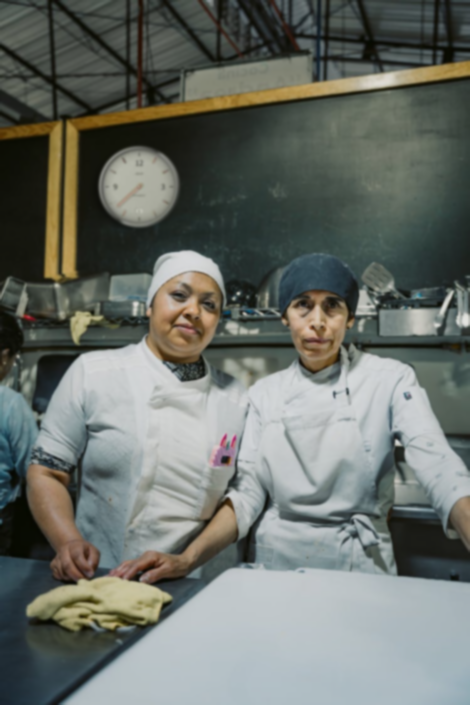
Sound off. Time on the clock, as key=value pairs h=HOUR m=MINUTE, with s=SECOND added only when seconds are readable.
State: h=7 m=38
